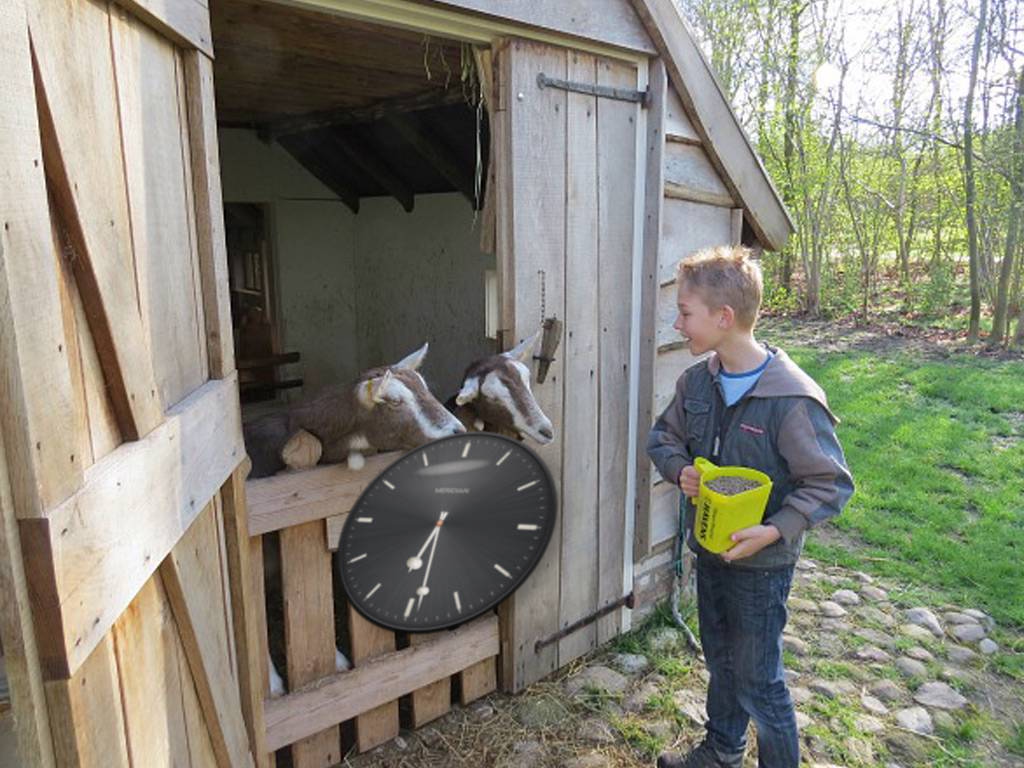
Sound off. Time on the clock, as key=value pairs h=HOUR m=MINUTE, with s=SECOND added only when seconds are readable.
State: h=6 m=29
